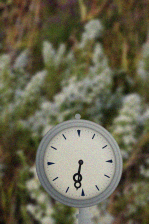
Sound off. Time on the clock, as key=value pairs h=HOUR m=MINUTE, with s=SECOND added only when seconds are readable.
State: h=6 m=32
